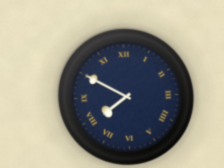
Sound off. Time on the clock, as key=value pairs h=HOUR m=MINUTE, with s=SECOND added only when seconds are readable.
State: h=7 m=50
